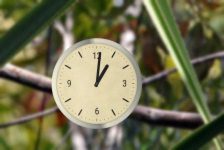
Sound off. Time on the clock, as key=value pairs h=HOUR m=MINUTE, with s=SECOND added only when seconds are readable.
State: h=1 m=1
